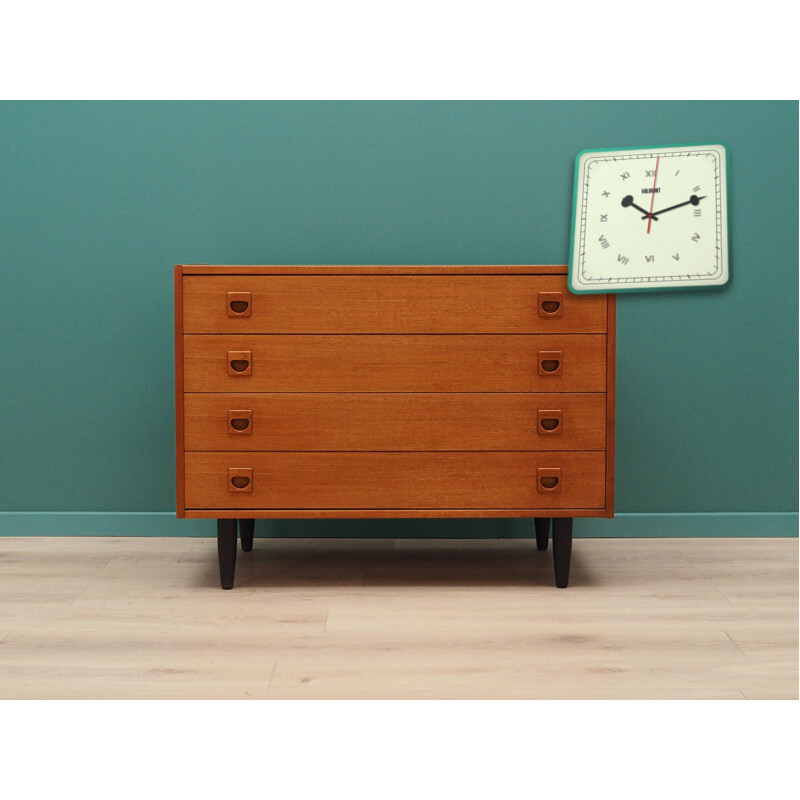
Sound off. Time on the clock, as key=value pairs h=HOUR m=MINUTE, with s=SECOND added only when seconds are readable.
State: h=10 m=12 s=1
